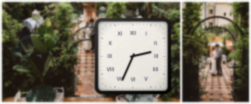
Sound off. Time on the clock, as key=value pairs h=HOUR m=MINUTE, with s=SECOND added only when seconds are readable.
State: h=2 m=34
